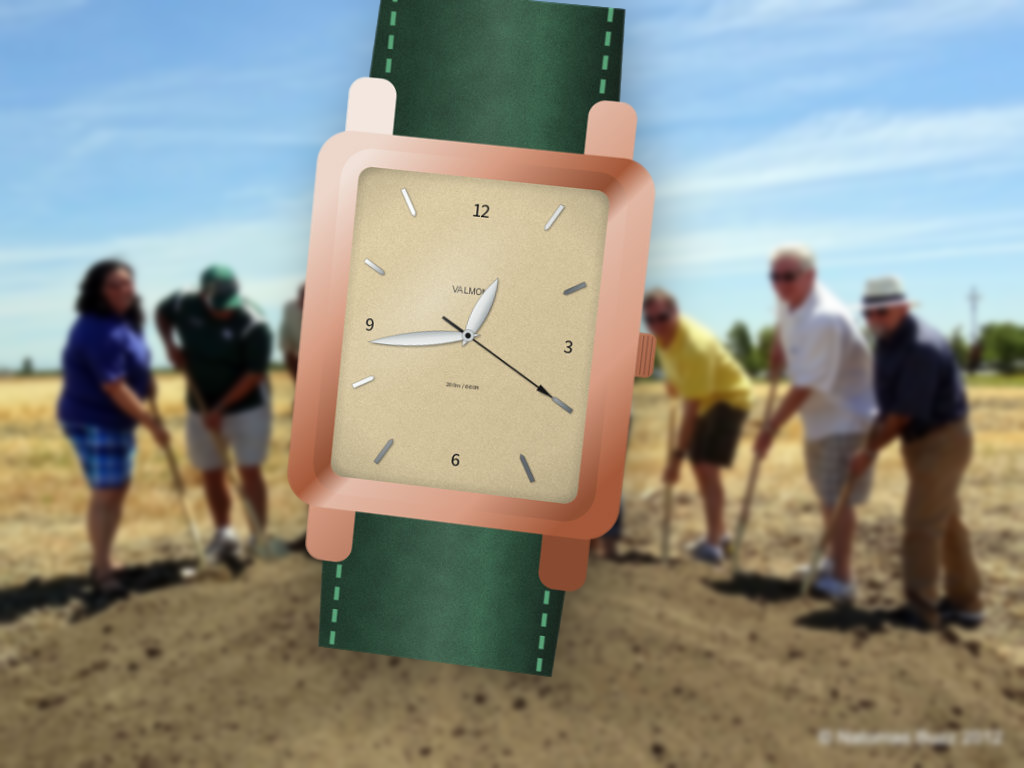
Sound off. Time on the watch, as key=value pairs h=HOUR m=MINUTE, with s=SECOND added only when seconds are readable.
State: h=12 m=43 s=20
